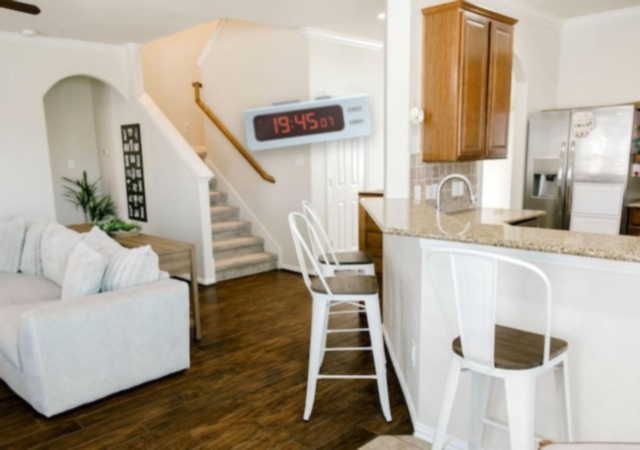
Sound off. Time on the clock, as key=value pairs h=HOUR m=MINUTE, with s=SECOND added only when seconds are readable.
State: h=19 m=45
